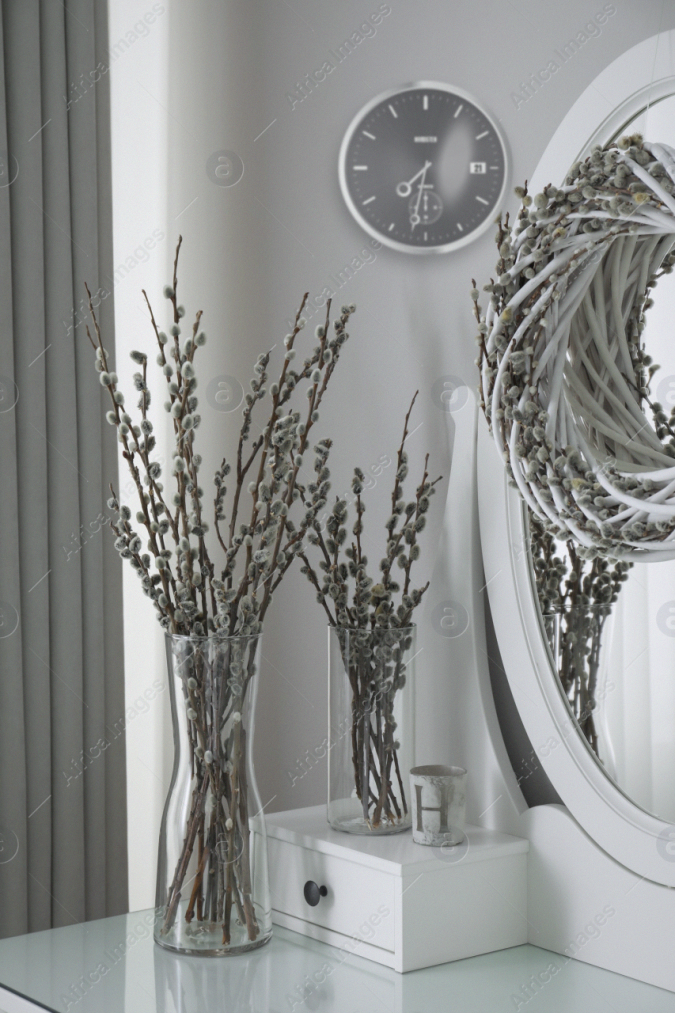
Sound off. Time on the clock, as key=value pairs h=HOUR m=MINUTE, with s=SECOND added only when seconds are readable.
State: h=7 m=32
